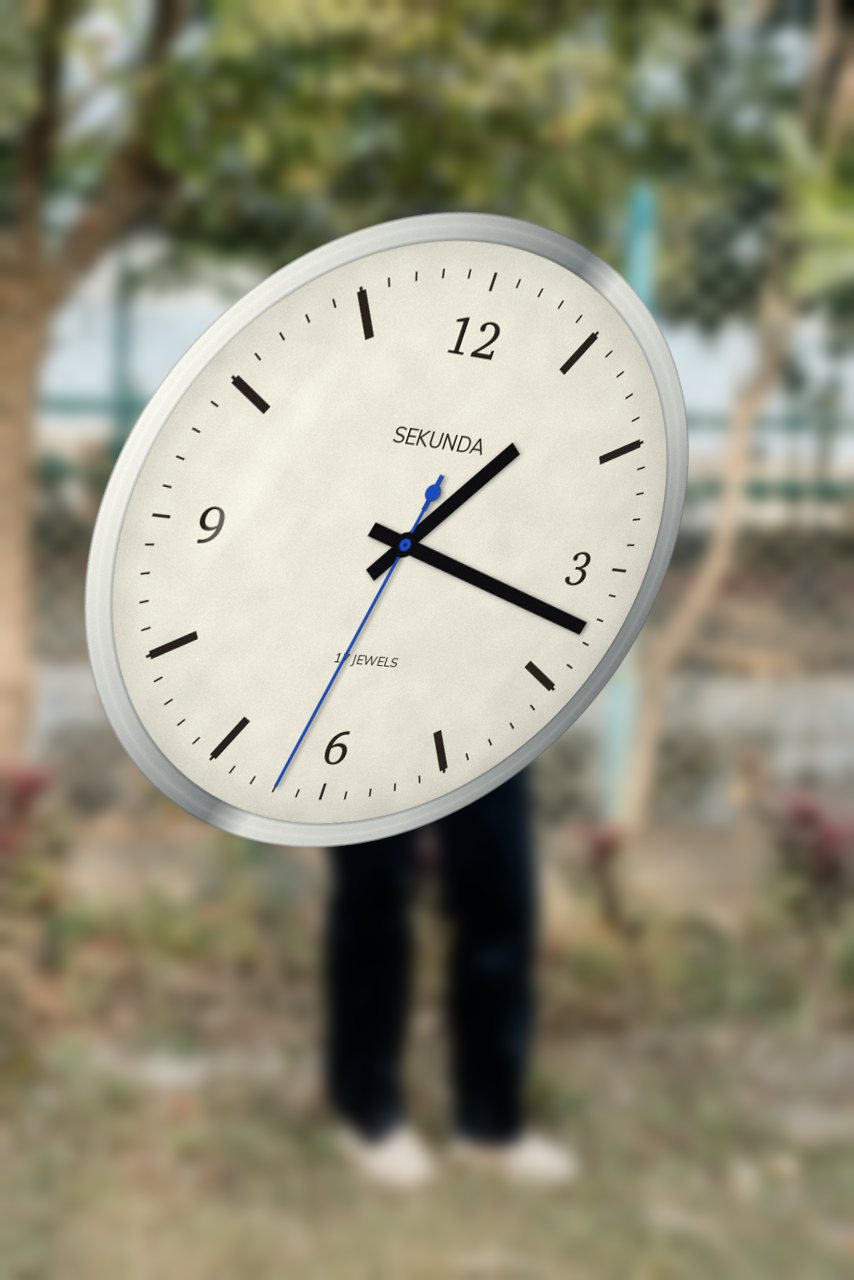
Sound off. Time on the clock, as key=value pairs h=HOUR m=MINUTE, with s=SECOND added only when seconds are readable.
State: h=1 m=17 s=32
